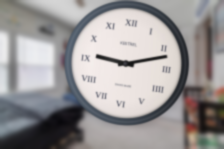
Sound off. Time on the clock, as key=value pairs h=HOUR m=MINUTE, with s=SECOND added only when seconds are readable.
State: h=9 m=12
